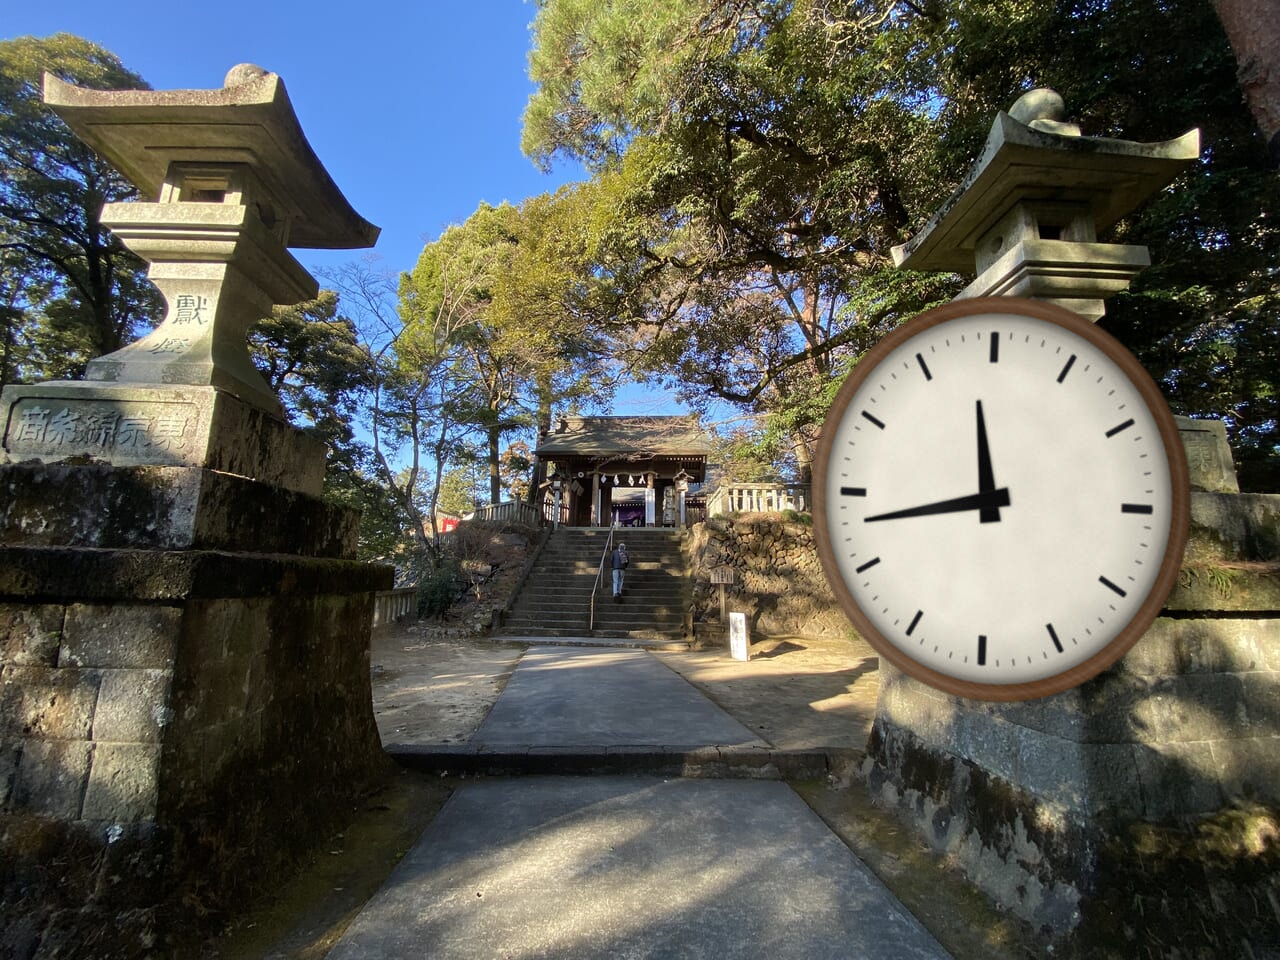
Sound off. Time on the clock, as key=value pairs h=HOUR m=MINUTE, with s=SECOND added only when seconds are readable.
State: h=11 m=43
